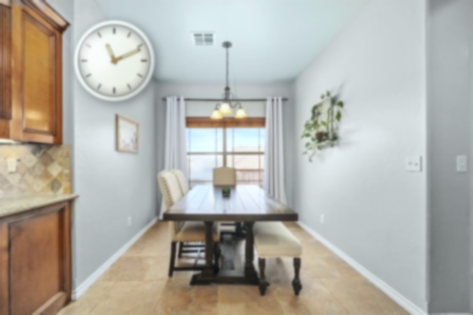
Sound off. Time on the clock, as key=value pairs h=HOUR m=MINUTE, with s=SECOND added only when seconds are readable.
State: h=11 m=11
